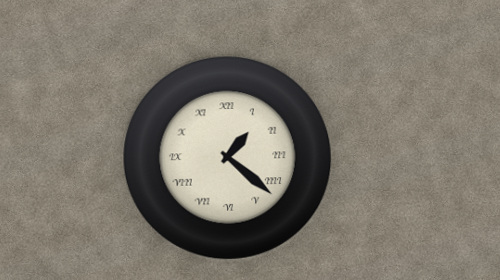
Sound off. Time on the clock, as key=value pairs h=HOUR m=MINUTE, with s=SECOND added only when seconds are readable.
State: h=1 m=22
